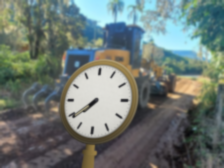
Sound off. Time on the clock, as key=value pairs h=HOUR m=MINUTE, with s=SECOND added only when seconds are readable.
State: h=7 m=39
